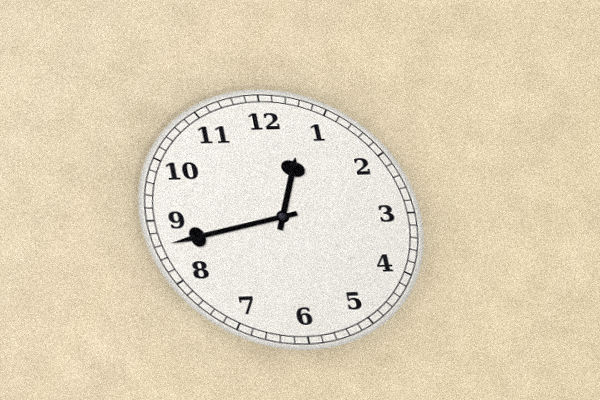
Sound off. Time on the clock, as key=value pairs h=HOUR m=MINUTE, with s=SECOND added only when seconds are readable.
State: h=12 m=43
